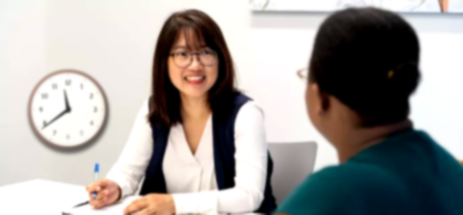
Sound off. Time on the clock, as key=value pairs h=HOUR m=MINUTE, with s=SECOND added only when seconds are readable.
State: h=11 m=39
